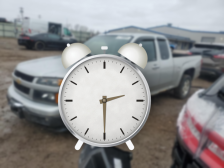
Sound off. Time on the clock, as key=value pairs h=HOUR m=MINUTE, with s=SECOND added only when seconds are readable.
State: h=2 m=30
